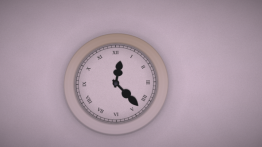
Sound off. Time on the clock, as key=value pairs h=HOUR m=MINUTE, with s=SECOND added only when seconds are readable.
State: h=12 m=23
